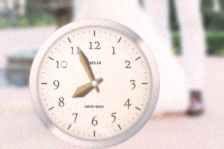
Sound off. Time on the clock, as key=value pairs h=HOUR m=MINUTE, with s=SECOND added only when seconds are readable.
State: h=7 m=56
